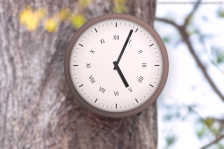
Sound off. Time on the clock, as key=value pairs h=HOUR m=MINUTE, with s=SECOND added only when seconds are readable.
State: h=5 m=4
